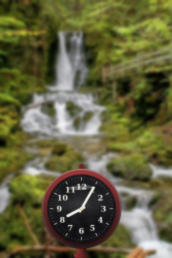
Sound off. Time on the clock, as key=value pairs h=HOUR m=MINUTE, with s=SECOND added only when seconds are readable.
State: h=8 m=5
